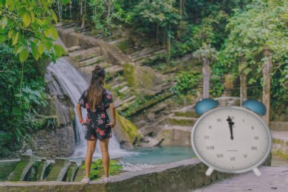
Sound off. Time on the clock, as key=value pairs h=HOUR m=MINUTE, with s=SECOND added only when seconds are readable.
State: h=11 m=59
